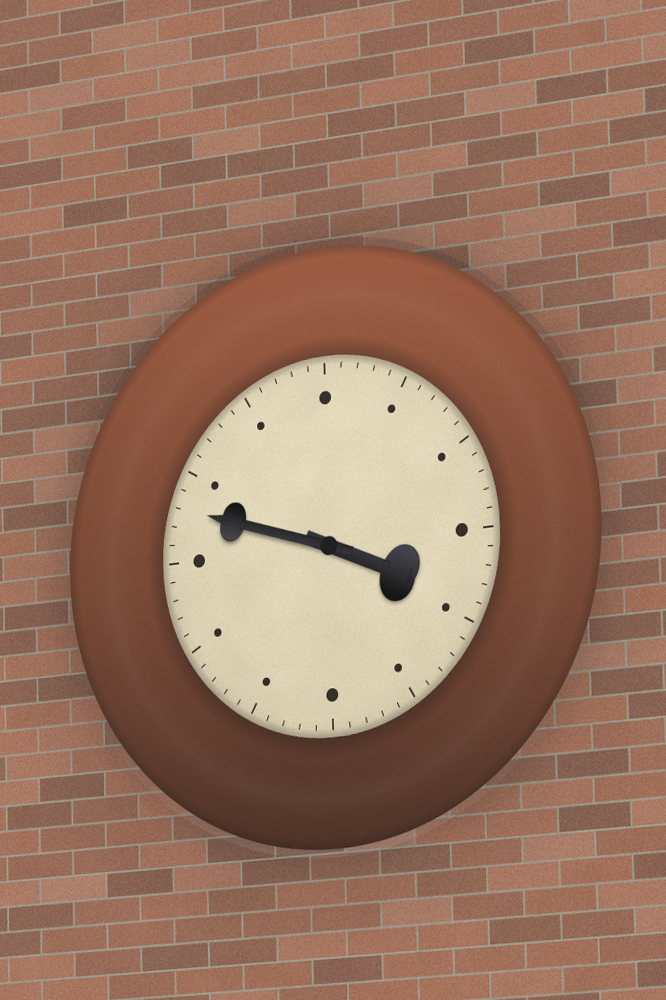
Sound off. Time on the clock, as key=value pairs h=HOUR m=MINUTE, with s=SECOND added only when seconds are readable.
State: h=3 m=48
